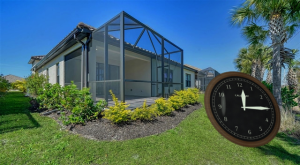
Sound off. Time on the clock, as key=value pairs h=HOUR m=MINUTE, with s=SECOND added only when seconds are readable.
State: h=12 m=15
